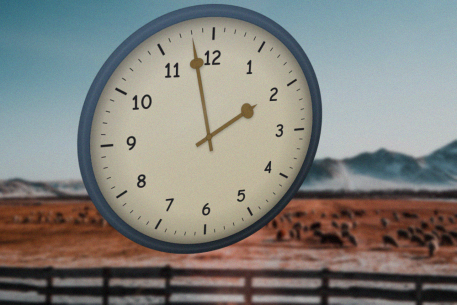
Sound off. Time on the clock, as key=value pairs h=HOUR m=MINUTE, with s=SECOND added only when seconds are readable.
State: h=1 m=58
